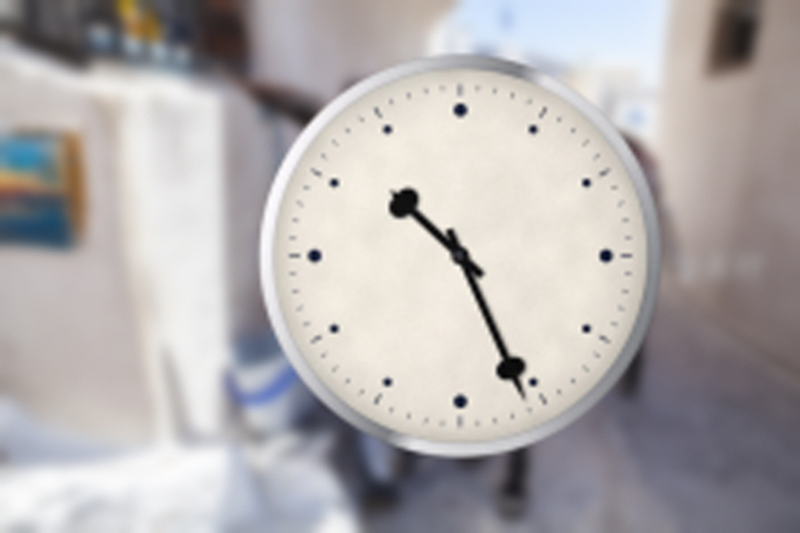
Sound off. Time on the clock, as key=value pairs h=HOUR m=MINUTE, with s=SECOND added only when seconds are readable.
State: h=10 m=26
